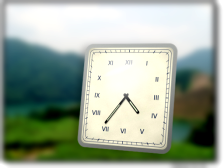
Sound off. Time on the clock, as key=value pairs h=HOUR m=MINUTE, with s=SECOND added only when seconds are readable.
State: h=4 m=36
